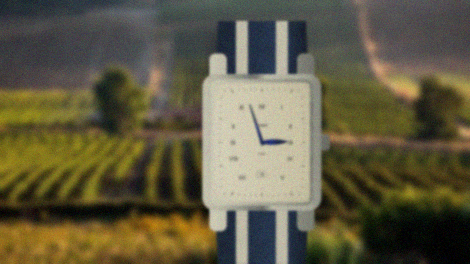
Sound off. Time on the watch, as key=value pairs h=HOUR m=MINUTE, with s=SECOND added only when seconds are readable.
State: h=2 m=57
